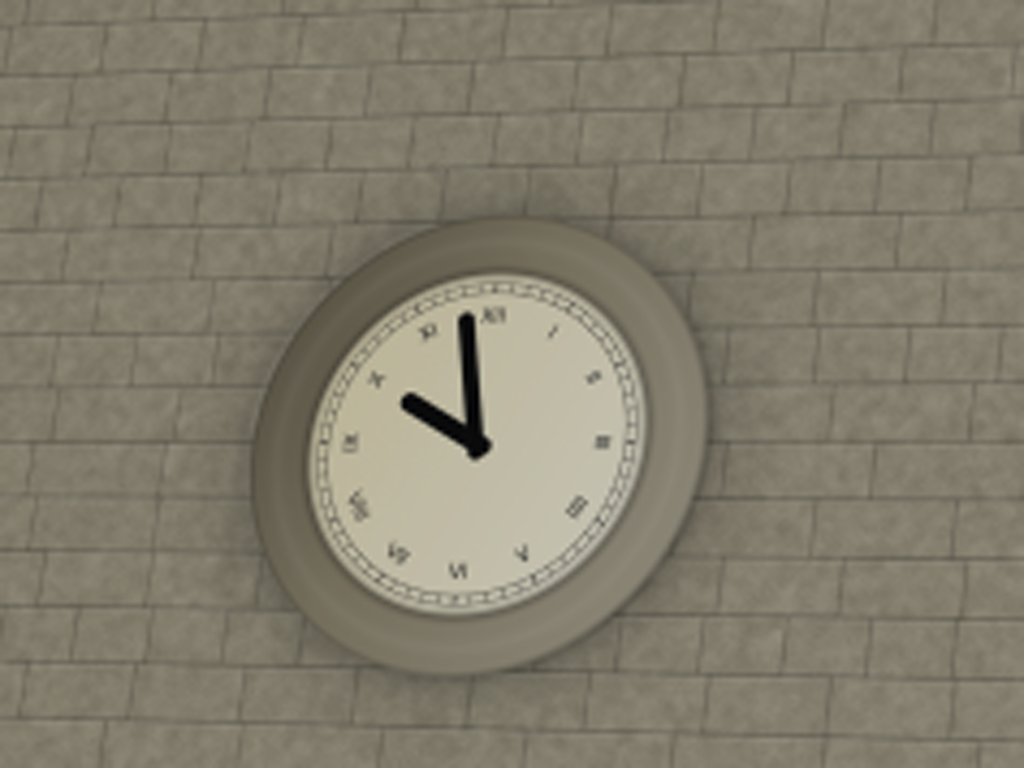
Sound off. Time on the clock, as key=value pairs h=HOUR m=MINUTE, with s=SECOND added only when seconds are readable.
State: h=9 m=58
